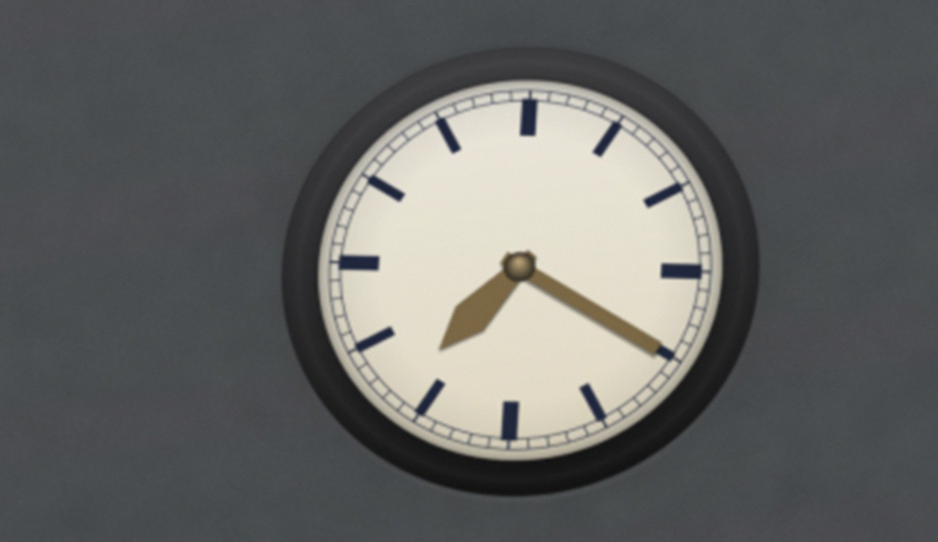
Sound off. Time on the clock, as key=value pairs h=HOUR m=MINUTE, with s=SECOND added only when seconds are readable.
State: h=7 m=20
